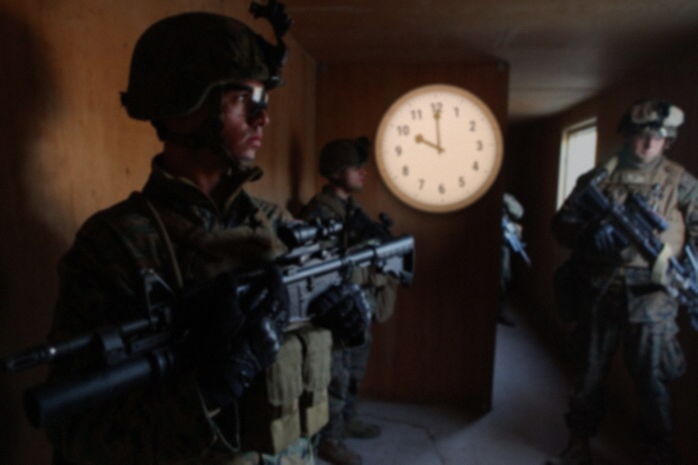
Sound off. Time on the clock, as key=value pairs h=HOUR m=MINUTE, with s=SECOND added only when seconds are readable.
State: h=10 m=0
